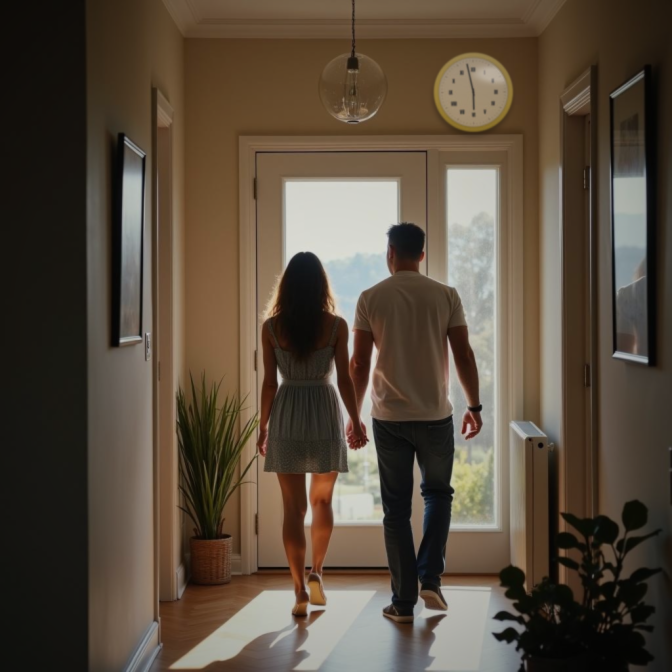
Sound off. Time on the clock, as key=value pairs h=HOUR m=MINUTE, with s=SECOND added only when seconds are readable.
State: h=5 m=58
